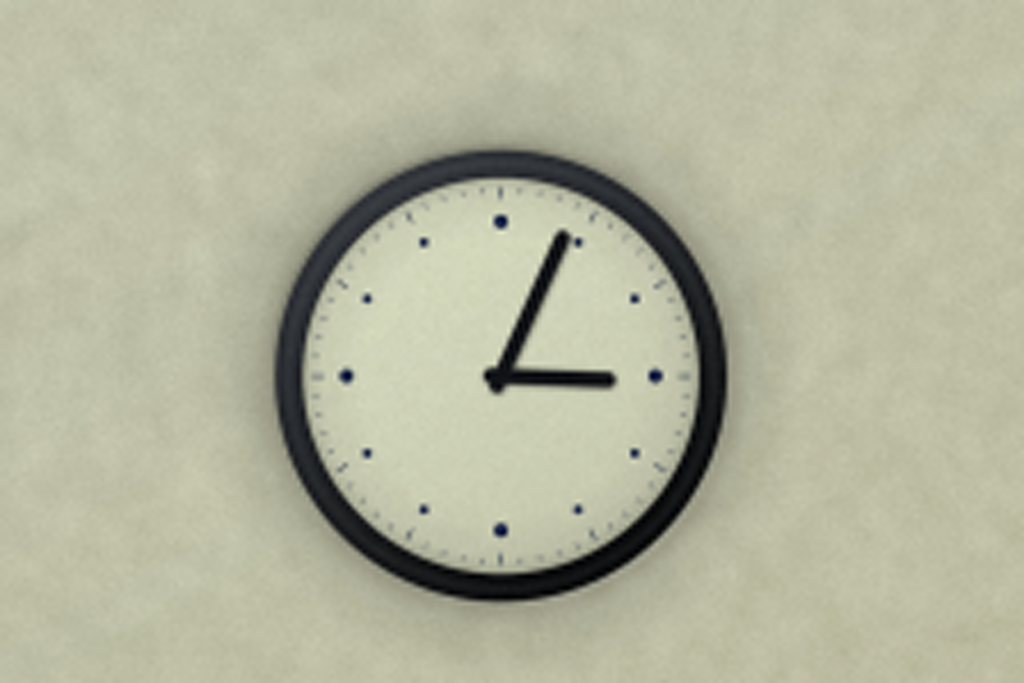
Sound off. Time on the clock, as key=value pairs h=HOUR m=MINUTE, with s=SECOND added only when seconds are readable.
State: h=3 m=4
